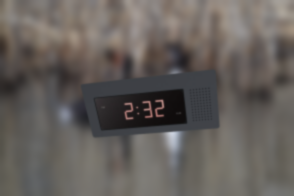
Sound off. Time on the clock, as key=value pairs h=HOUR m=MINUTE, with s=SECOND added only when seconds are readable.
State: h=2 m=32
